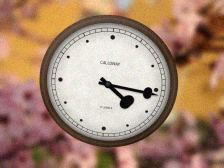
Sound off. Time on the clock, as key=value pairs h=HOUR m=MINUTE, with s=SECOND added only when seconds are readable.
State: h=4 m=16
